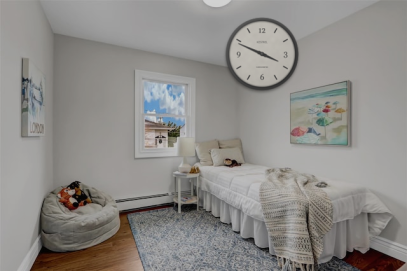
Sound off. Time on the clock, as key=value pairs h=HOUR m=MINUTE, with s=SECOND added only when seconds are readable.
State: h=3 m=49
